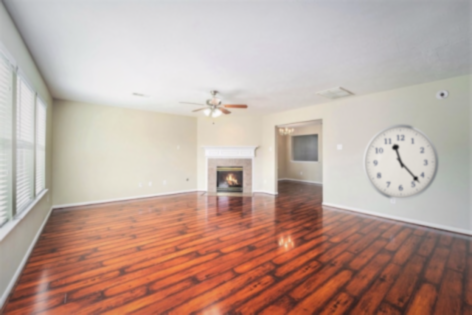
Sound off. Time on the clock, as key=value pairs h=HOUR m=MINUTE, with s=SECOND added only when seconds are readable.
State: h=11 m=23
